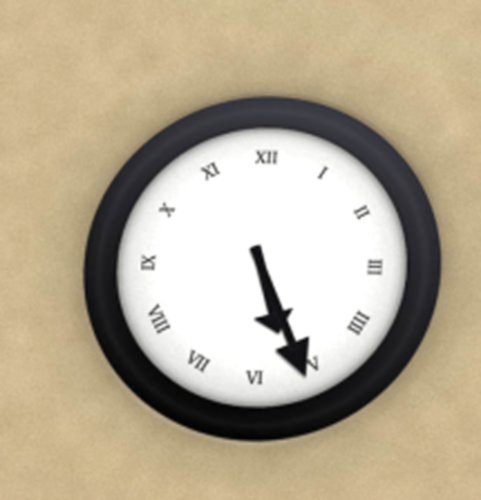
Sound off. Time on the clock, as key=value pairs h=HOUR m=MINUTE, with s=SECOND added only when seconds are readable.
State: h=5 m=26
